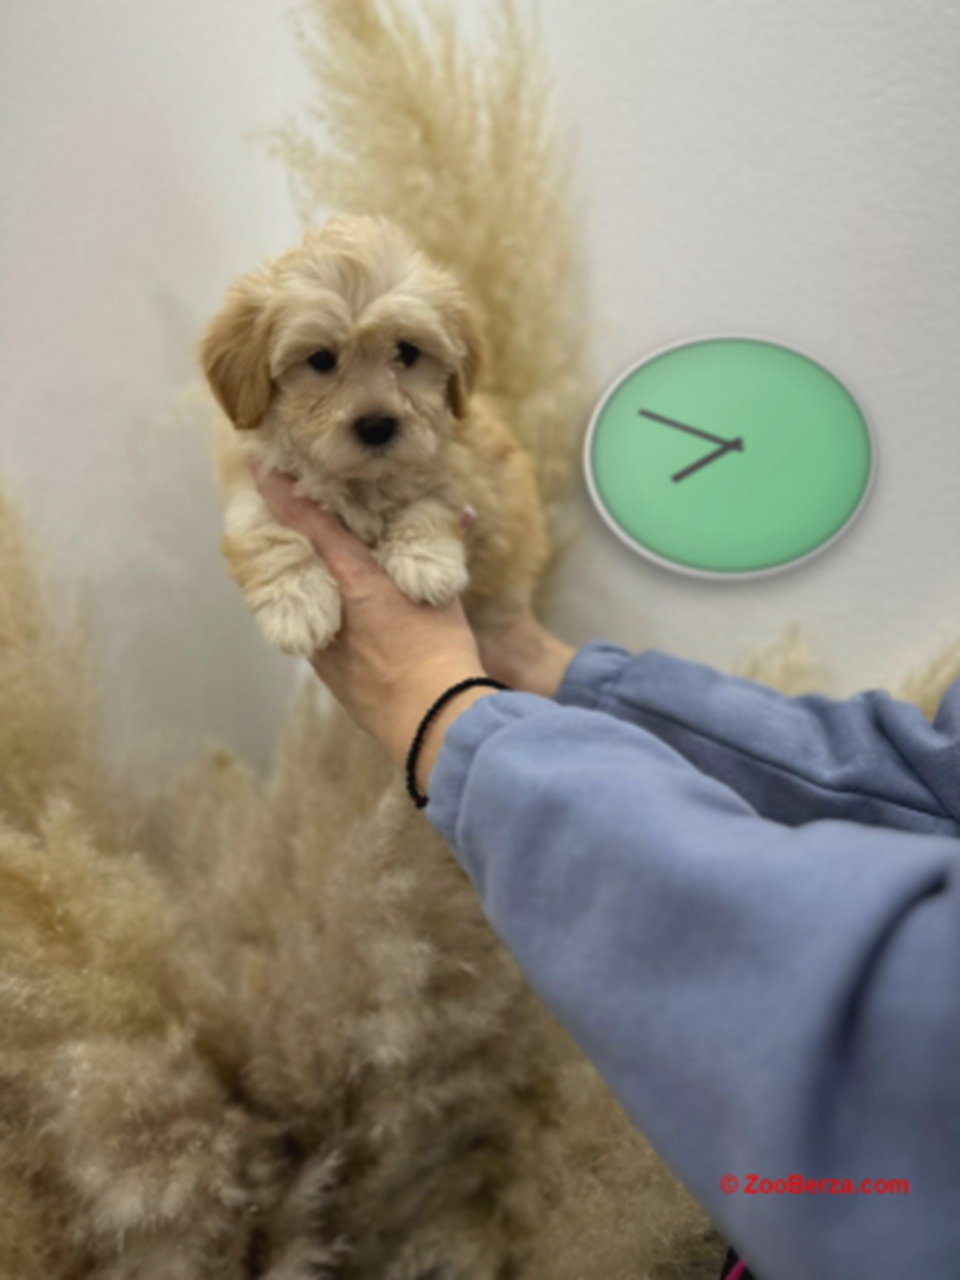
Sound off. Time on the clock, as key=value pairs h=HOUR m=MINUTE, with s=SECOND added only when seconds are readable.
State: h=7 m=49
